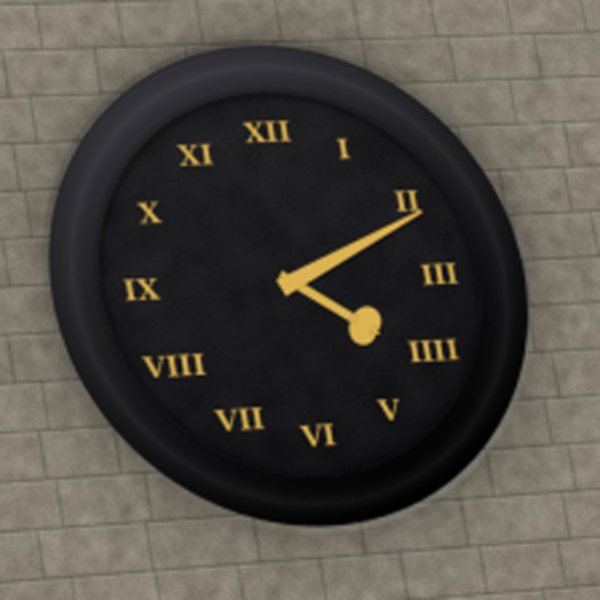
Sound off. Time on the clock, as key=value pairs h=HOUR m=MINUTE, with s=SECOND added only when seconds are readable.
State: h=4 m=11
